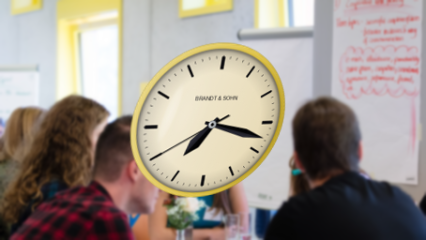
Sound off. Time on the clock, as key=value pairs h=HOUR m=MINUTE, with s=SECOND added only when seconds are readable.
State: h=7 m=17 s=40
